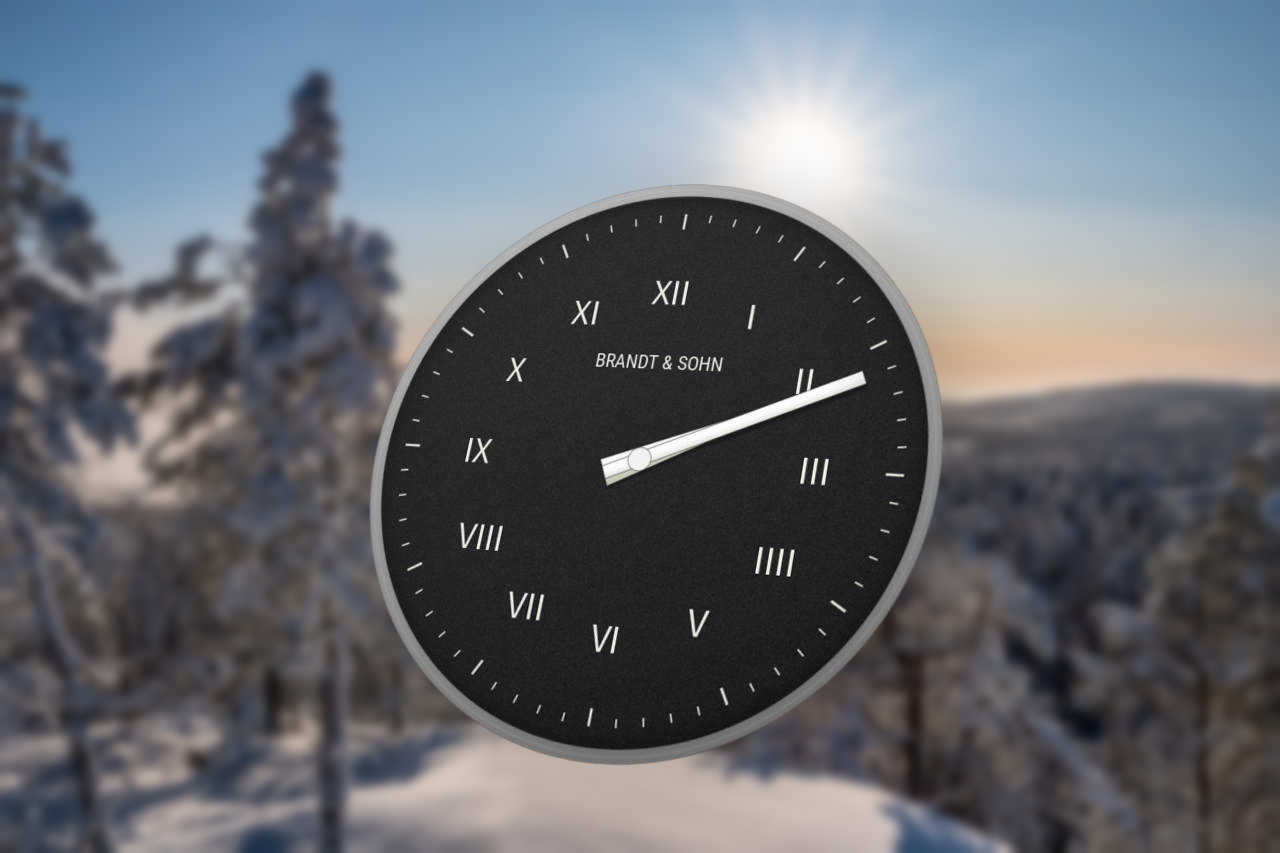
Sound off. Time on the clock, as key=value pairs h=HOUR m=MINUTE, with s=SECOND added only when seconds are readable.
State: h=2 m=11
